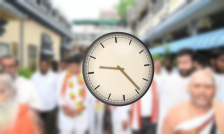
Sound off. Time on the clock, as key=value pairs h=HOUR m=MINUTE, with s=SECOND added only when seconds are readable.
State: h=9 m=24
